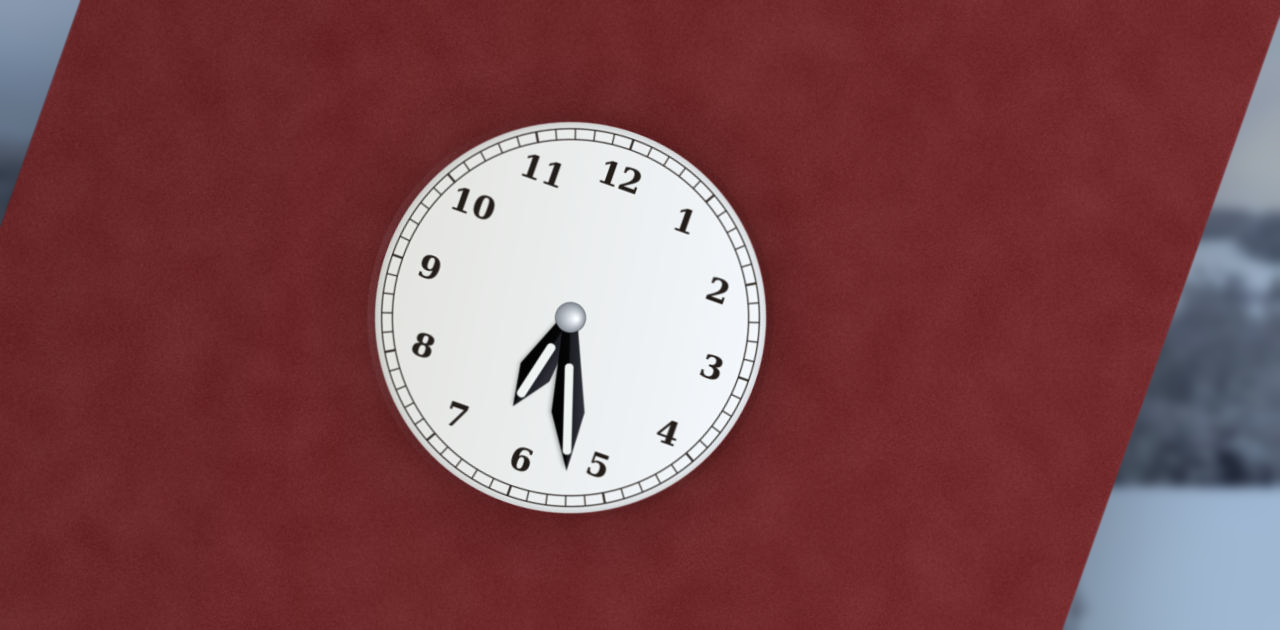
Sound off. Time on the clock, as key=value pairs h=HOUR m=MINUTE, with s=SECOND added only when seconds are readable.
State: h=6 m=27
